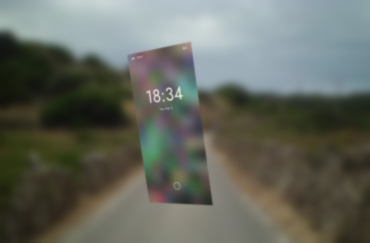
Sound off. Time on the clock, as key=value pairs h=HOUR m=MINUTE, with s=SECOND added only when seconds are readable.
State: h=18 m=34
